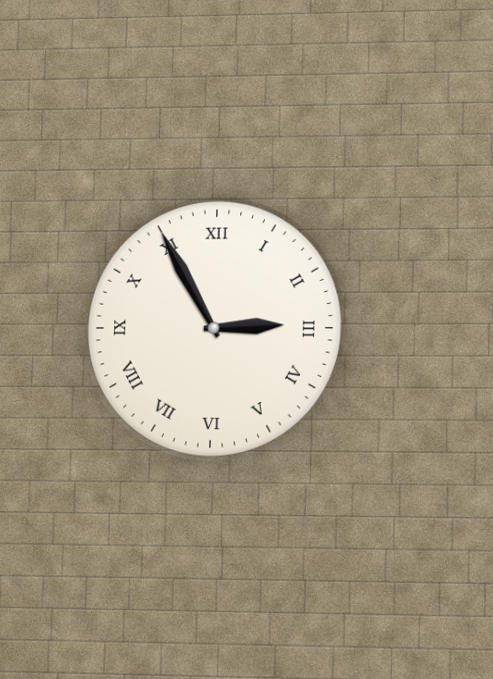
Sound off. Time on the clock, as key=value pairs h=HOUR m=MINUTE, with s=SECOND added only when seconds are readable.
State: h=2 m=55
